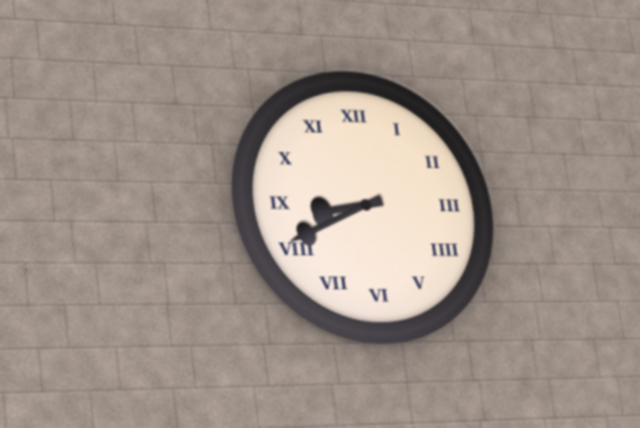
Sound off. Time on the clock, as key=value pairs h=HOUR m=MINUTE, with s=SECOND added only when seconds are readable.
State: h=8 m=41
